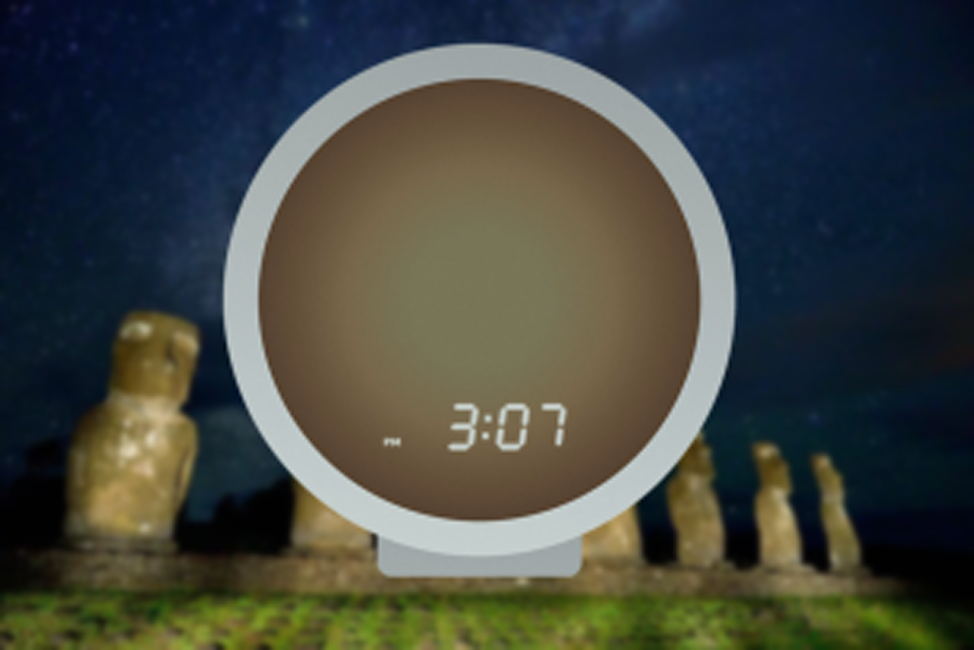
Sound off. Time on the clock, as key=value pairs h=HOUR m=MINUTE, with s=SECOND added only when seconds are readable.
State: h=3 m=7
